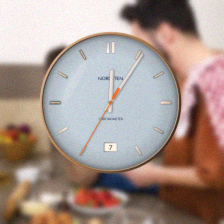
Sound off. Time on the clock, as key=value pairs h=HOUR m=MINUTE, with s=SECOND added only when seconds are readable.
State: h=12 m=5 s=35
